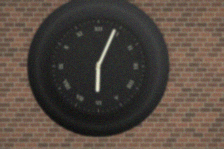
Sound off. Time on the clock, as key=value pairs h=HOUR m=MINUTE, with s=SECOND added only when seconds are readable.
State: h=6 m=4
